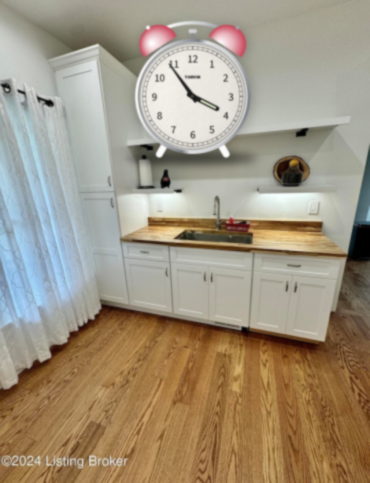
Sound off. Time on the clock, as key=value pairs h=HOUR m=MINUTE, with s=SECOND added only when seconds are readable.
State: h=3 m=54
